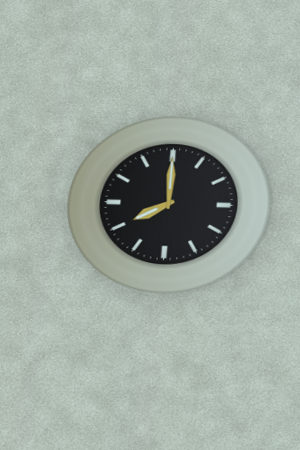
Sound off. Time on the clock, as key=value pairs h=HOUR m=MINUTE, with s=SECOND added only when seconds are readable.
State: h=8 m=0
